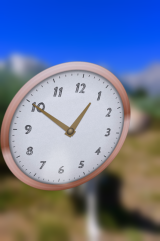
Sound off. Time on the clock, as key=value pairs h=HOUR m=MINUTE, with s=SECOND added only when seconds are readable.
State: h=12 m=50
